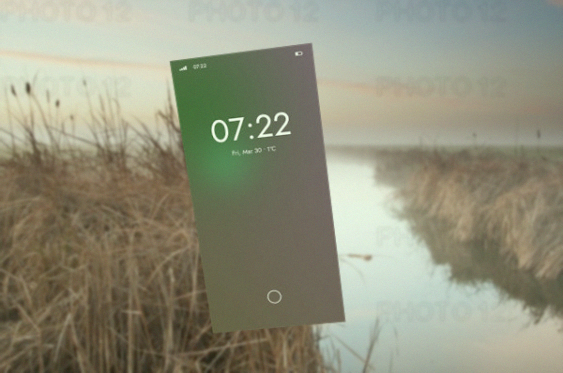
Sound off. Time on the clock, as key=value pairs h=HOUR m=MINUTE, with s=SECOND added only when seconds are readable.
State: h=7 m=22
